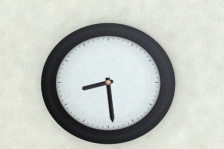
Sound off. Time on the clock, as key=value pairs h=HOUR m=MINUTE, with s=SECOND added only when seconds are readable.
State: h=8 m=29
